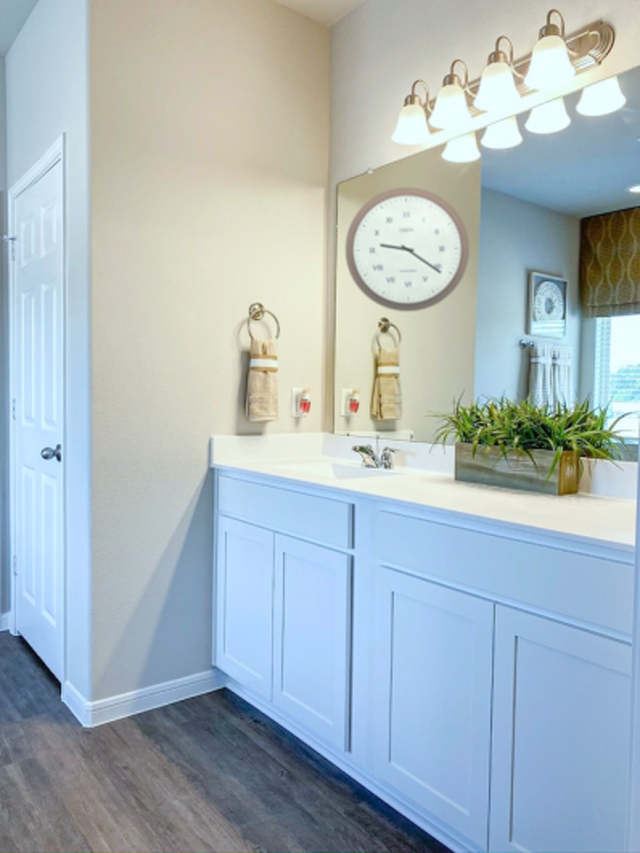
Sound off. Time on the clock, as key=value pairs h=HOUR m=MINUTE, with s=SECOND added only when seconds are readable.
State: h=9 m=21
